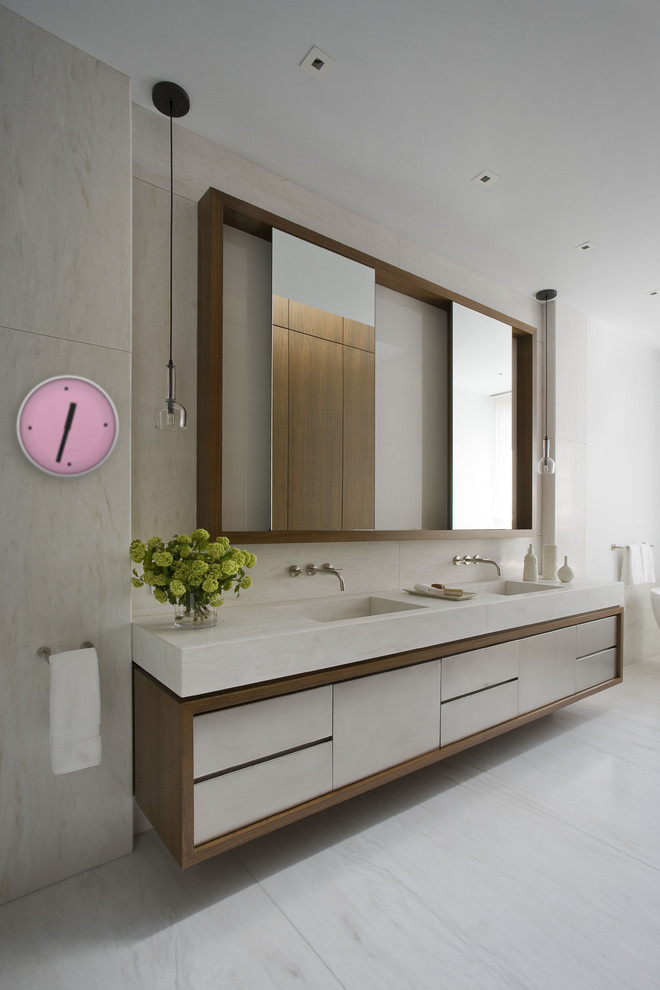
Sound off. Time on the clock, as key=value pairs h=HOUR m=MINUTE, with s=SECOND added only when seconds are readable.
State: h=12 m=33
